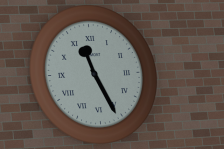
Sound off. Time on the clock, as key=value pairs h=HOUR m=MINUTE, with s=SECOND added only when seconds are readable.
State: h=11 m=26
